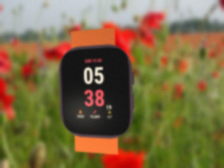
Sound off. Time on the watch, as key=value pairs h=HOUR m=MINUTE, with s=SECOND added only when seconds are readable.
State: h=5 m=38
